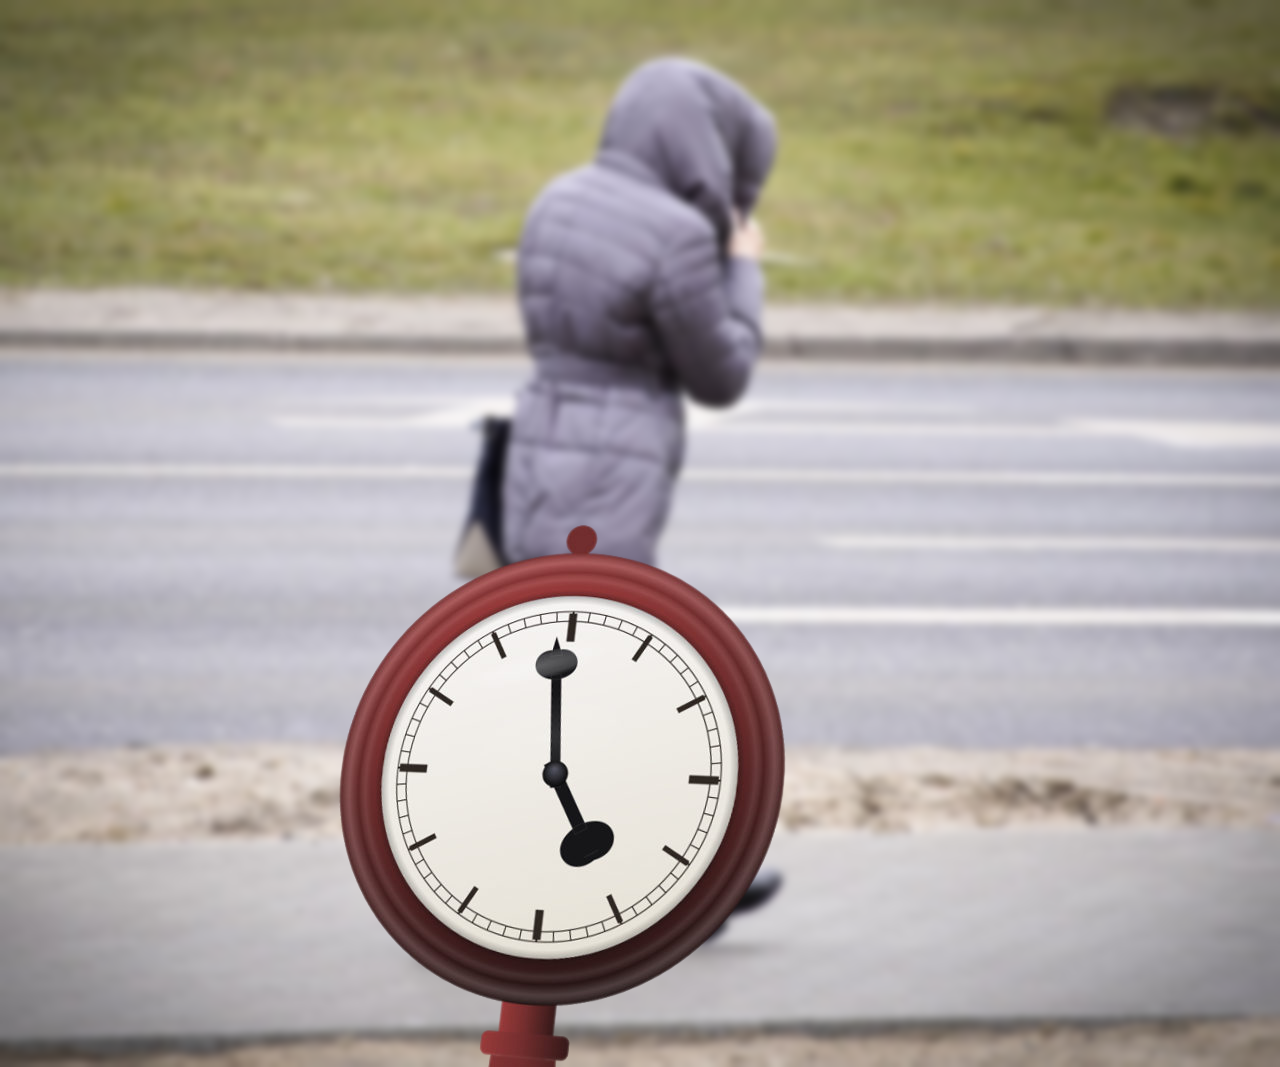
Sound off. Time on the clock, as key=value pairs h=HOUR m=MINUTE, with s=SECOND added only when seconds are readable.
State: h=4 m=59
